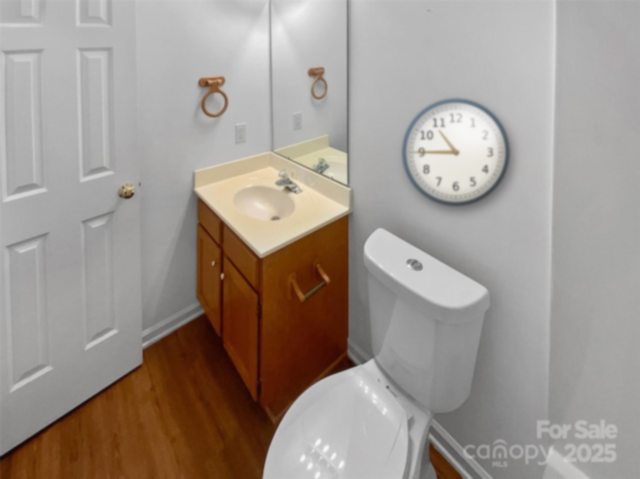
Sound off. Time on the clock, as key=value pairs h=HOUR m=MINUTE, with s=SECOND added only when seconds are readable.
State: h=10 m=45
